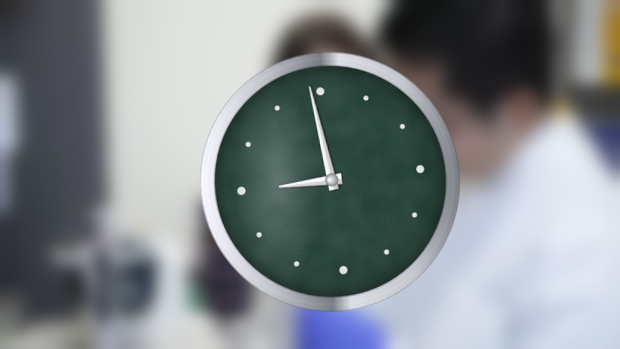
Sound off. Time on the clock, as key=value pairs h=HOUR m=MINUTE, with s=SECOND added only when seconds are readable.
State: h=8 m=59
